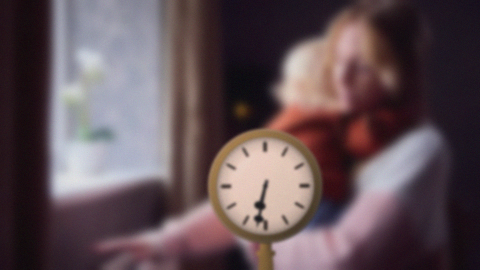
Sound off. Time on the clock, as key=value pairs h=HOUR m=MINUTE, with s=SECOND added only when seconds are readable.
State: h=6 m=32
